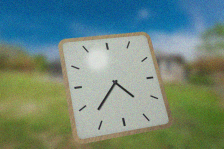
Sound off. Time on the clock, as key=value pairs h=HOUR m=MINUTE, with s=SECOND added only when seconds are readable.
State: h=4 m=37
